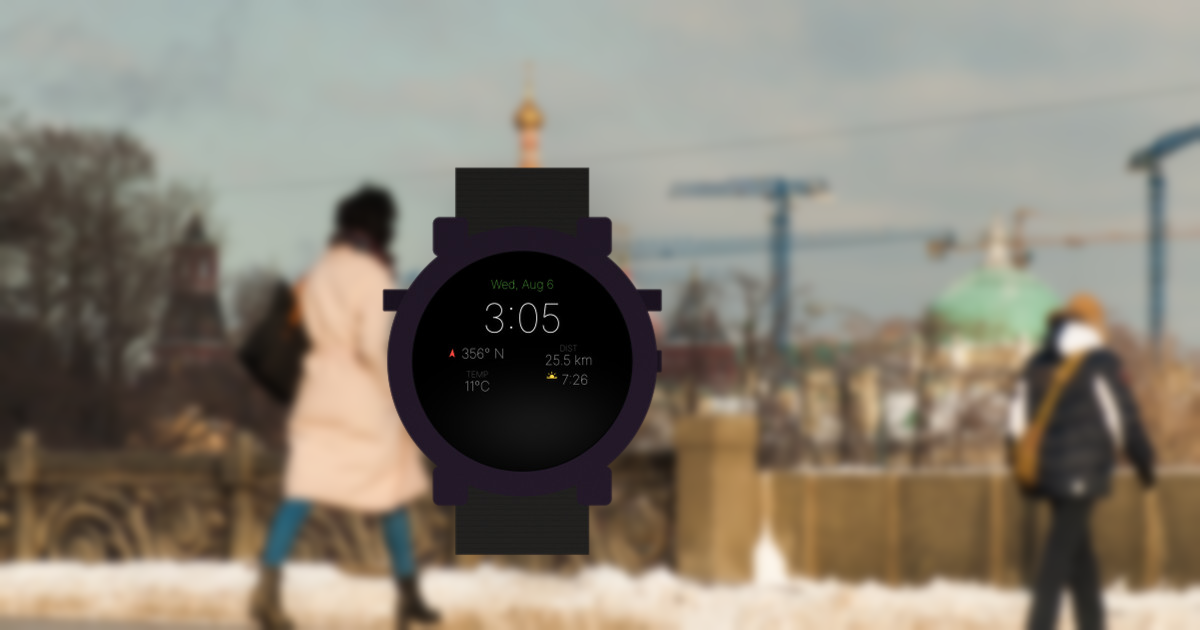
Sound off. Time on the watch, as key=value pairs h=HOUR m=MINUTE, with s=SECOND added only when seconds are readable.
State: h=3 m=5
